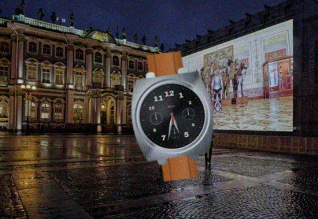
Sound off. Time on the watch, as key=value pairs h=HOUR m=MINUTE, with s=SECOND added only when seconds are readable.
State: h=5 m=33
